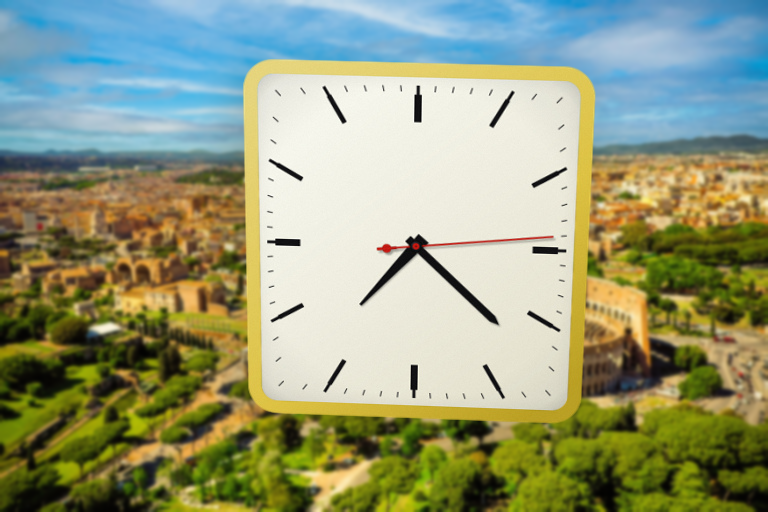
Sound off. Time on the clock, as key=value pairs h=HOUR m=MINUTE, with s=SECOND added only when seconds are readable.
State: h=7 m=22 s=14
